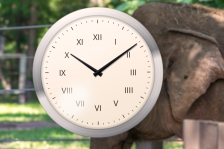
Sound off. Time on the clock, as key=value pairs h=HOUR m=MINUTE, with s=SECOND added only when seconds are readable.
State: h=10 m=9
